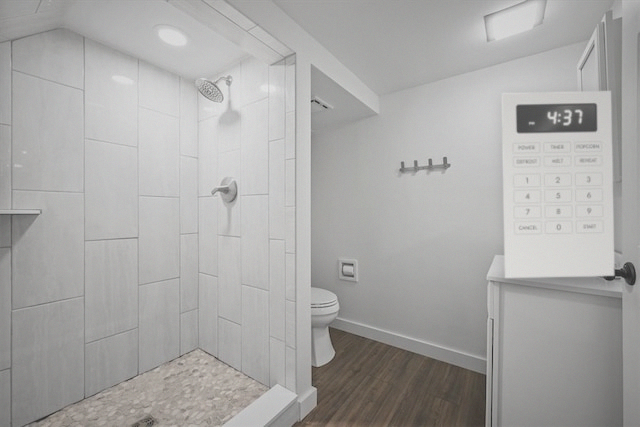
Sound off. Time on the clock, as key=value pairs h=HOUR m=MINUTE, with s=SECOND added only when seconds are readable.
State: h=4 m=37
